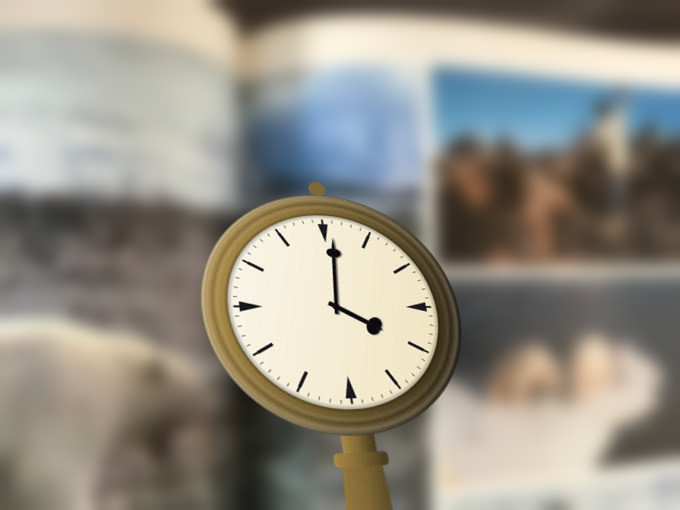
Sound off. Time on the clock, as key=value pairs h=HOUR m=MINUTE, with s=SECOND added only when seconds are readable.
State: h=4 m=1
